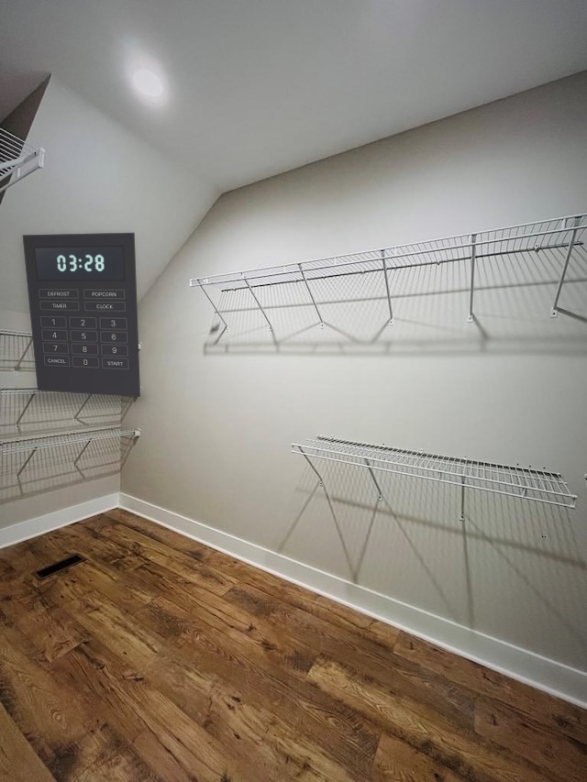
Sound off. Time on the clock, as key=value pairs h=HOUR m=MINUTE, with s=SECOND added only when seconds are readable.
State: h=3 m=28
